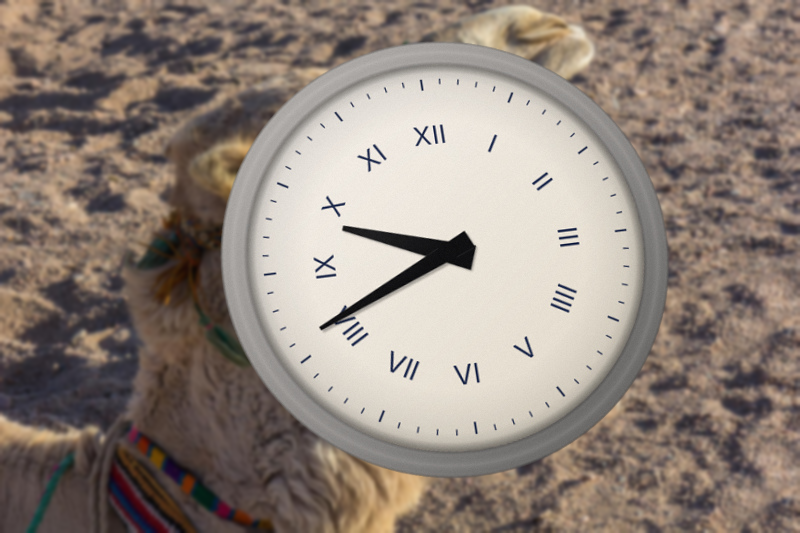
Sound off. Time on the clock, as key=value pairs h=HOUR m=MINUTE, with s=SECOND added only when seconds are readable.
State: h=9 m=41
